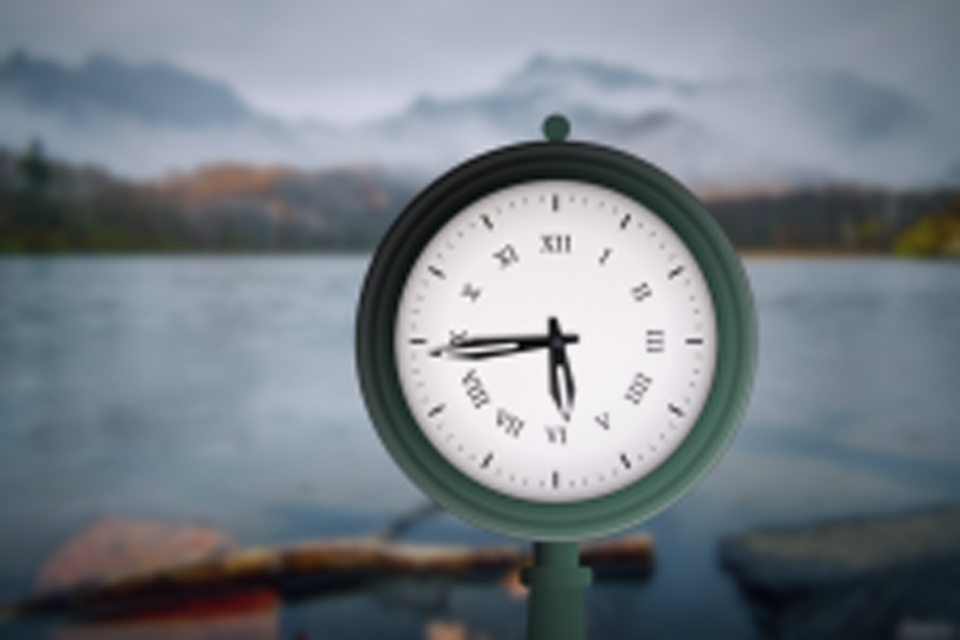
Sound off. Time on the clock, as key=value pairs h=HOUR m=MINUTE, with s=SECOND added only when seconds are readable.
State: h=5 m=44
